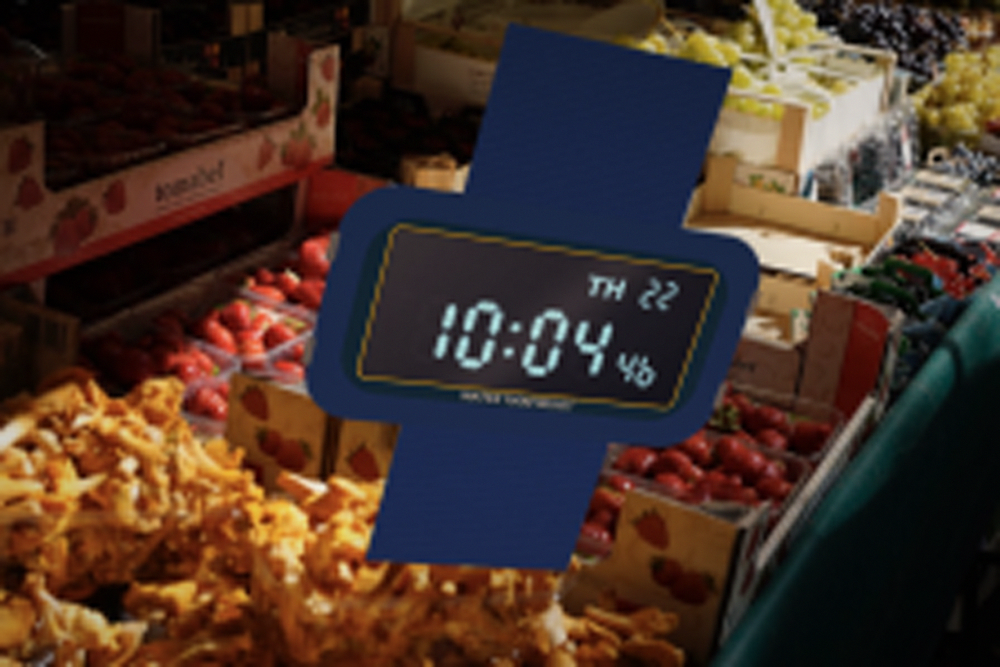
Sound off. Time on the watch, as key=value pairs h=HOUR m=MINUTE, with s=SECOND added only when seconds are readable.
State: h=10 m=4 s=46
